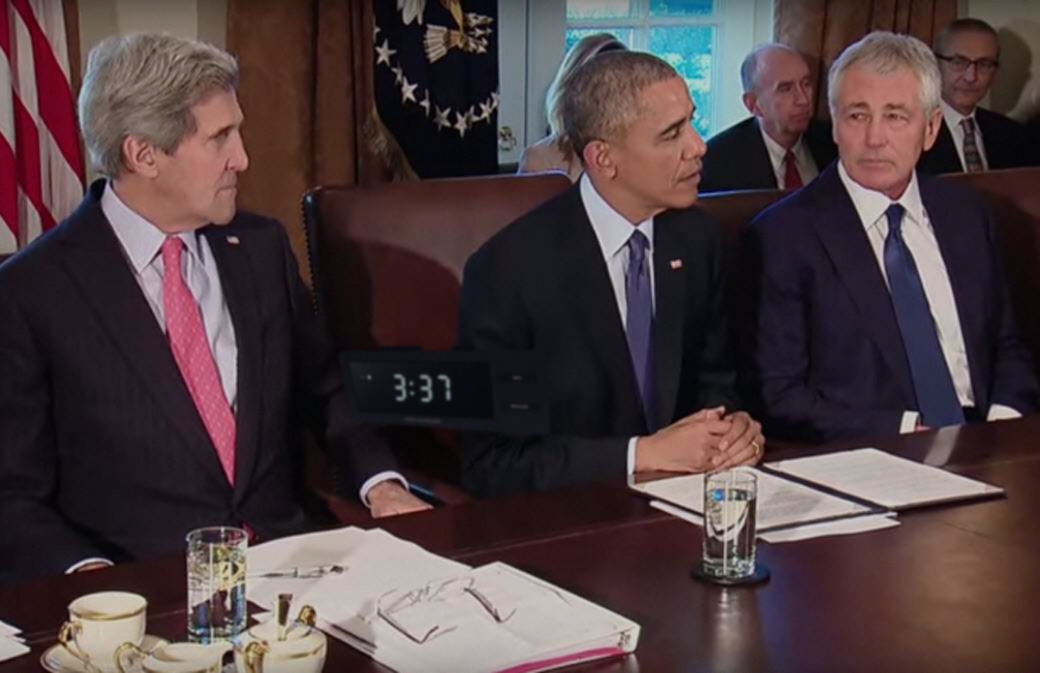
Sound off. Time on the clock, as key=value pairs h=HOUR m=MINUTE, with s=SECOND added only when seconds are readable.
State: h=3 m=37
